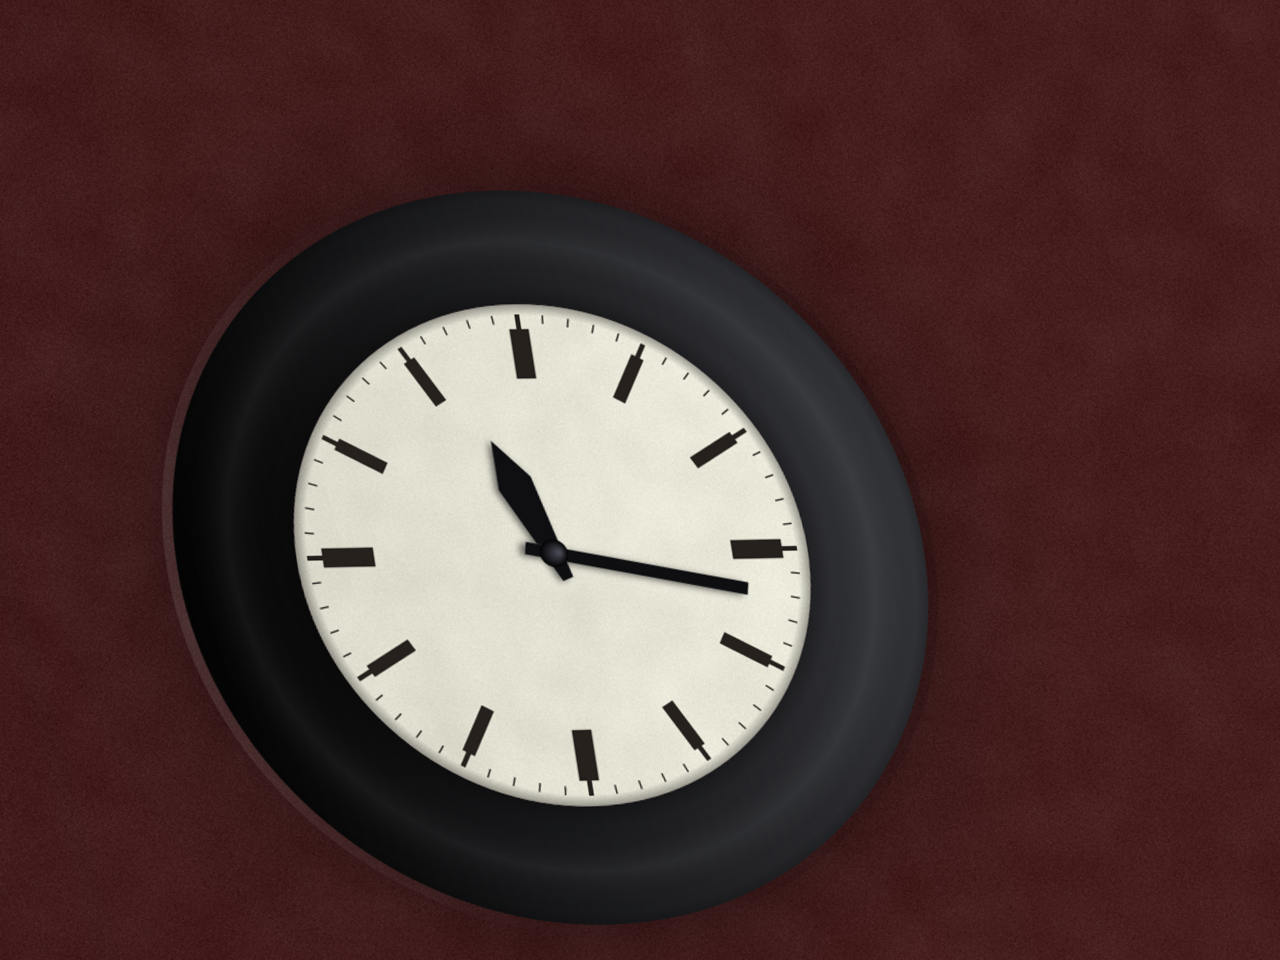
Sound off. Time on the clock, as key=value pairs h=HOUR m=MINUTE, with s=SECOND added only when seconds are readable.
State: h=11 m=17
